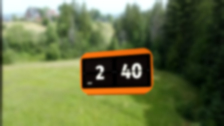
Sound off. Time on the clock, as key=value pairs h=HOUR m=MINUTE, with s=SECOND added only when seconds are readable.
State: h=2 m=40
